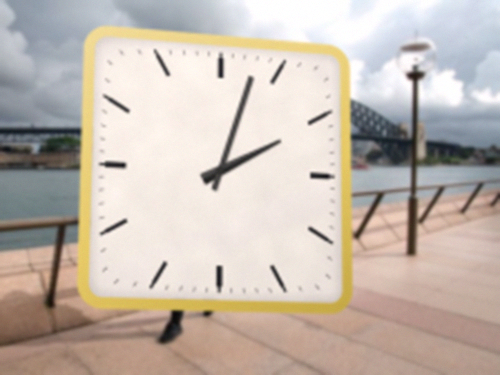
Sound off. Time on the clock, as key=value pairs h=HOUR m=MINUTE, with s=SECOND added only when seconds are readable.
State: h=2 m=3
